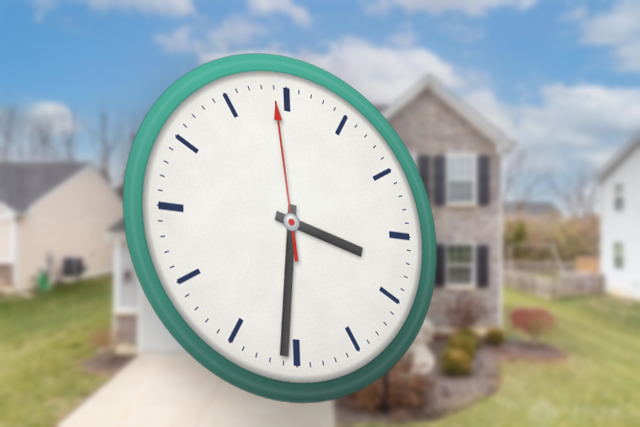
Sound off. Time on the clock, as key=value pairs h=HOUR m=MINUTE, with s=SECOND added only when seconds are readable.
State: h=3 m=30 s=59
